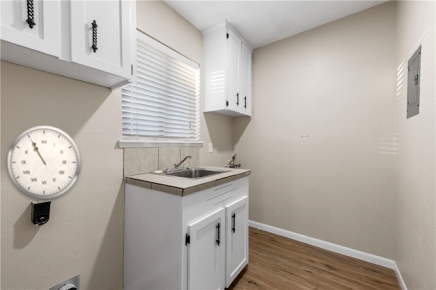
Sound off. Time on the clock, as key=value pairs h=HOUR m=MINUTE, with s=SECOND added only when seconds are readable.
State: h=10 m=55
